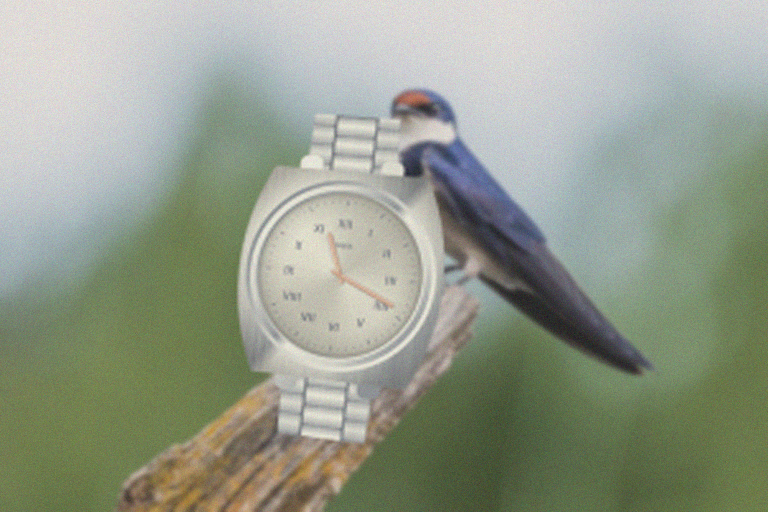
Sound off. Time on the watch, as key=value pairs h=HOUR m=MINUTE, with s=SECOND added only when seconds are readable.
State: h=11 m=19
